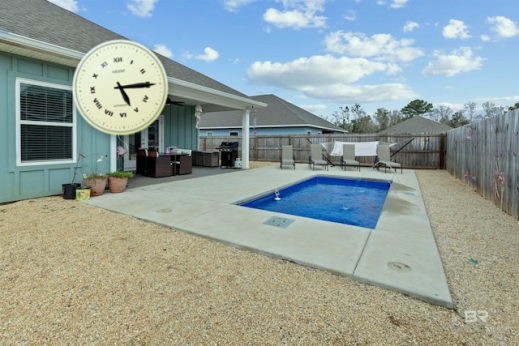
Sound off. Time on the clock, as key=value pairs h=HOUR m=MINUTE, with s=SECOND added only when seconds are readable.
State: h=5 m=15
